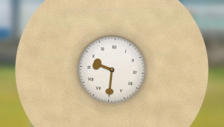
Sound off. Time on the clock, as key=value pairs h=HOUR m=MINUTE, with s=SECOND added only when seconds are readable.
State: h=9 m=30
